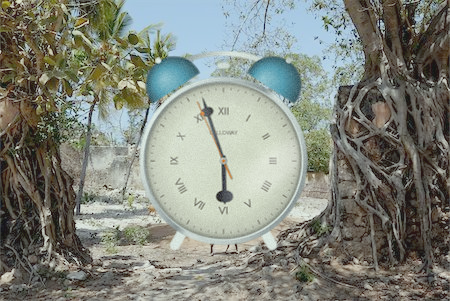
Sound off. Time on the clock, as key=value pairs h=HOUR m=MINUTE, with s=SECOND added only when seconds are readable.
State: h=5 m=56 s=56
